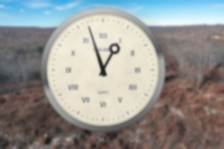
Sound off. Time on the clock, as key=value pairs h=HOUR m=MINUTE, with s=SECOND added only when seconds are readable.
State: h=12 m=57
